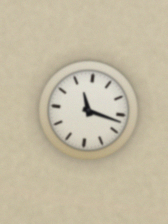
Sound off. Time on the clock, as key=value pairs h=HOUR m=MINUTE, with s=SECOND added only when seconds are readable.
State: h=11 m=17
